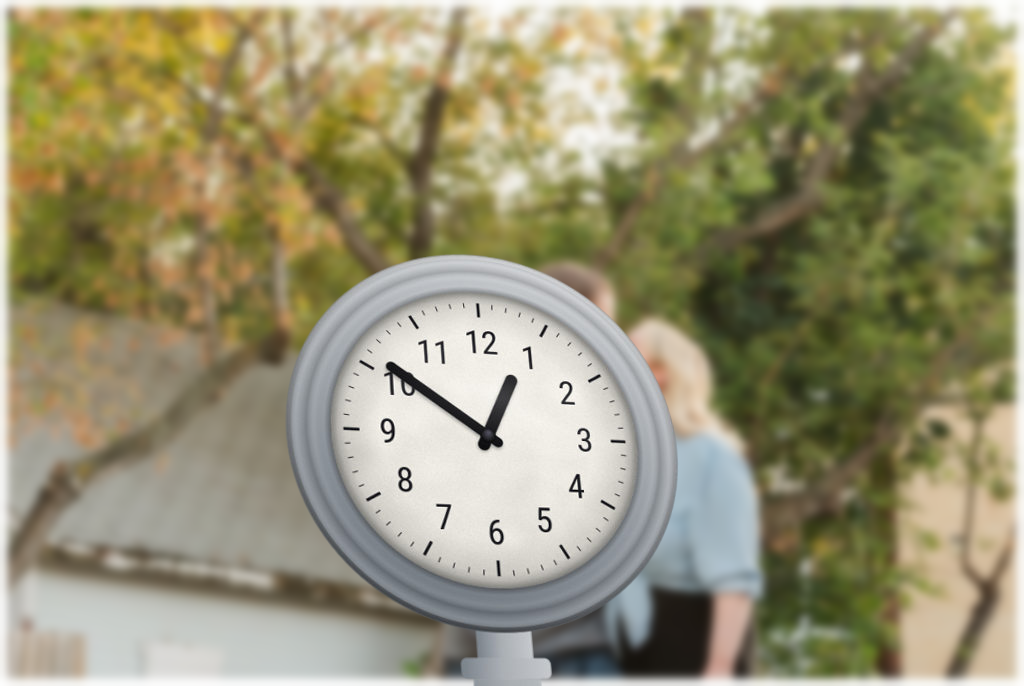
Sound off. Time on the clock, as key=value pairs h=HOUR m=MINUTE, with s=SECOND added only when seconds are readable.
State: h=12 m=51
